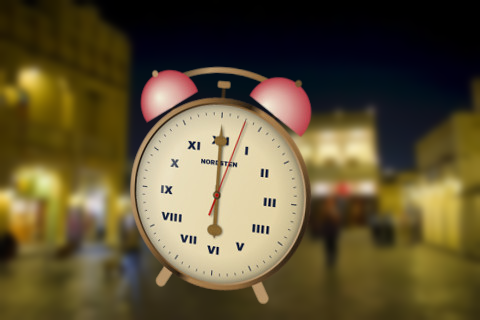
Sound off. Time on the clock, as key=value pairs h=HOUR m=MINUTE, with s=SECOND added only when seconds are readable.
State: h=6 m=0 s=3
